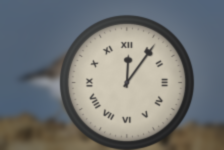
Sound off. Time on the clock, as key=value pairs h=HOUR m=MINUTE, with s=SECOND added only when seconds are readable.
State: h=12 m=6
